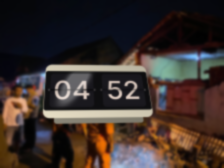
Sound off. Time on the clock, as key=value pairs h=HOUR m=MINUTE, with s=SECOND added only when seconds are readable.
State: h=4 m=52
